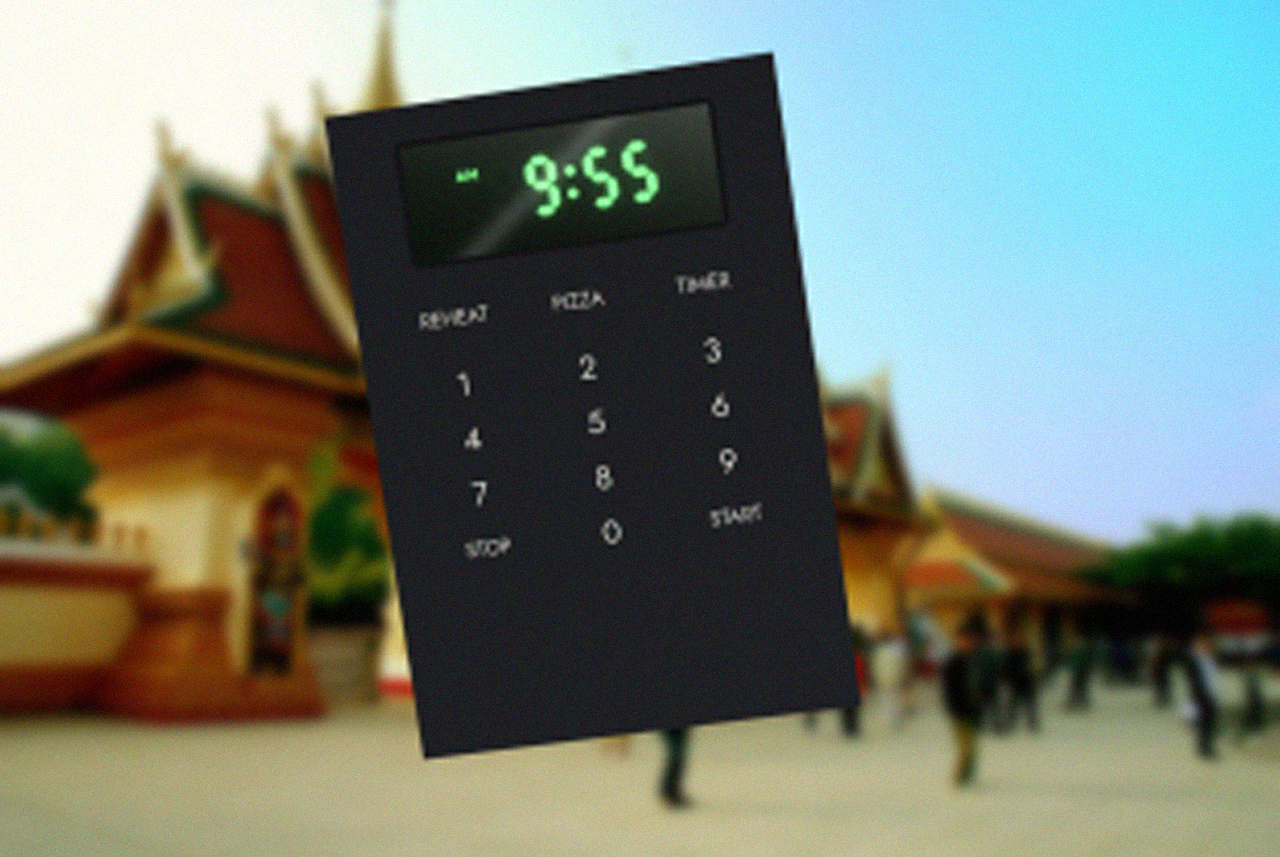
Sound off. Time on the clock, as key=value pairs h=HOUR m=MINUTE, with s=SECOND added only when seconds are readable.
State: h=9 m=55
